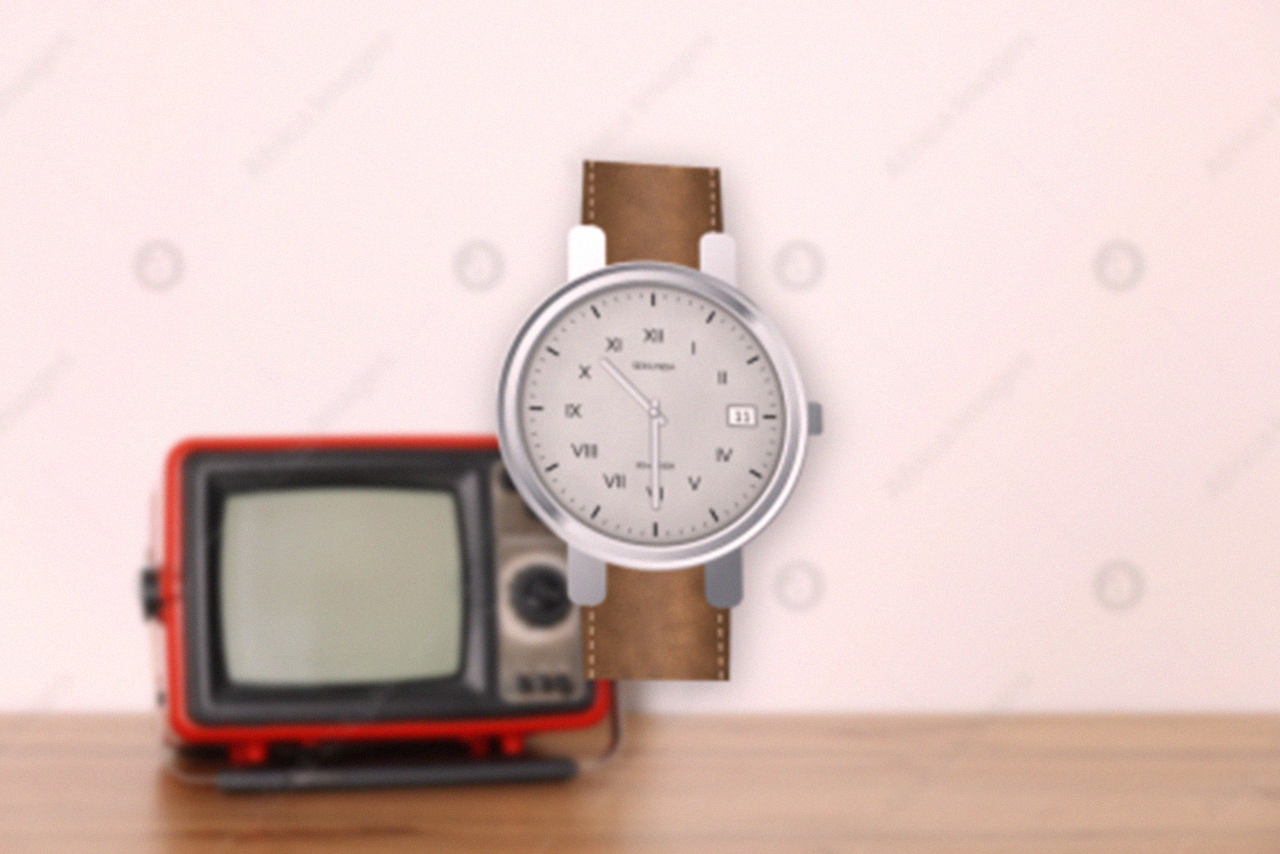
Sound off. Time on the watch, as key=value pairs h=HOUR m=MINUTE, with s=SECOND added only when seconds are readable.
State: h=10 m=30
